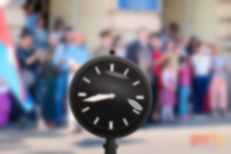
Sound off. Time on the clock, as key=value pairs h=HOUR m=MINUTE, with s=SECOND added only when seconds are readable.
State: h=8 m=43
